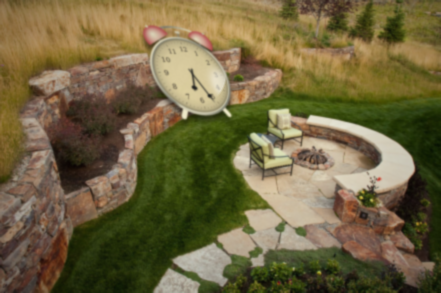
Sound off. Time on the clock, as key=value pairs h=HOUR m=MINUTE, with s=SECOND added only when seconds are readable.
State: h=6 m=26
